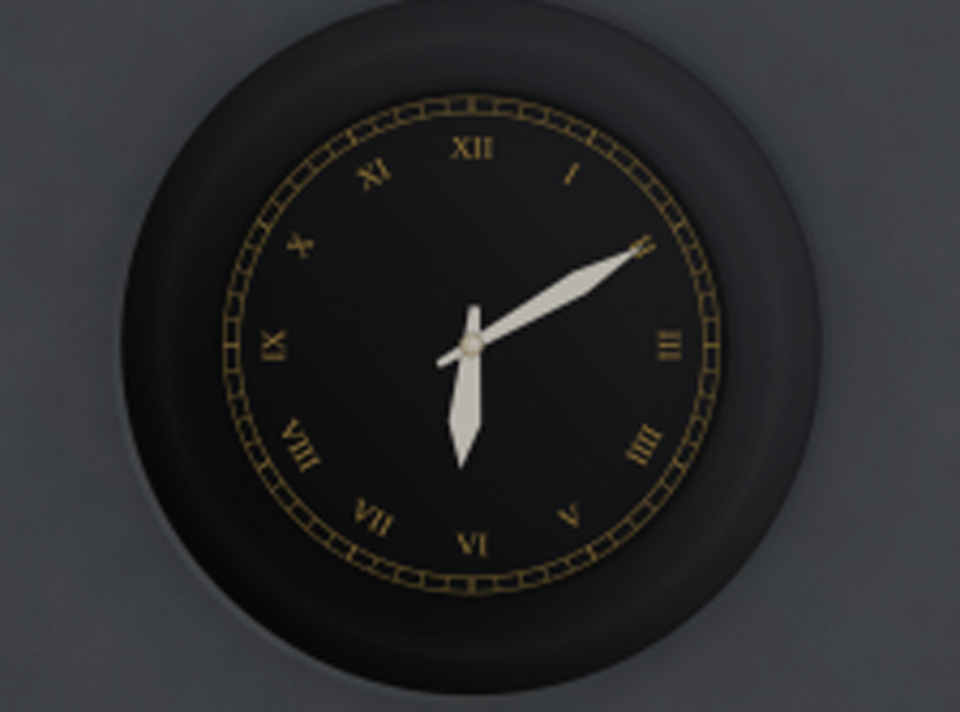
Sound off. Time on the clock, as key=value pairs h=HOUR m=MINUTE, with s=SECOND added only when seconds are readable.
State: h=6 m=10
